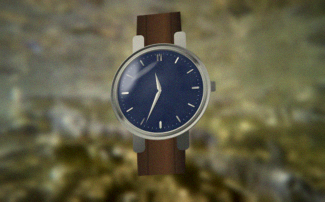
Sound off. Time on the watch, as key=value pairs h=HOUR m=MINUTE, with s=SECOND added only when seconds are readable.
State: h=11 m=34
